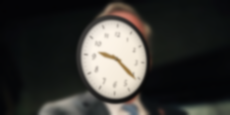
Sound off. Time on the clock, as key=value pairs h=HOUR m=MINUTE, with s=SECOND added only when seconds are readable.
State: h=9 m=21
